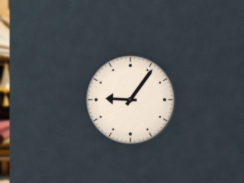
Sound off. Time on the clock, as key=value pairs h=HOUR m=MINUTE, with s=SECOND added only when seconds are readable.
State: h=9 m=6
